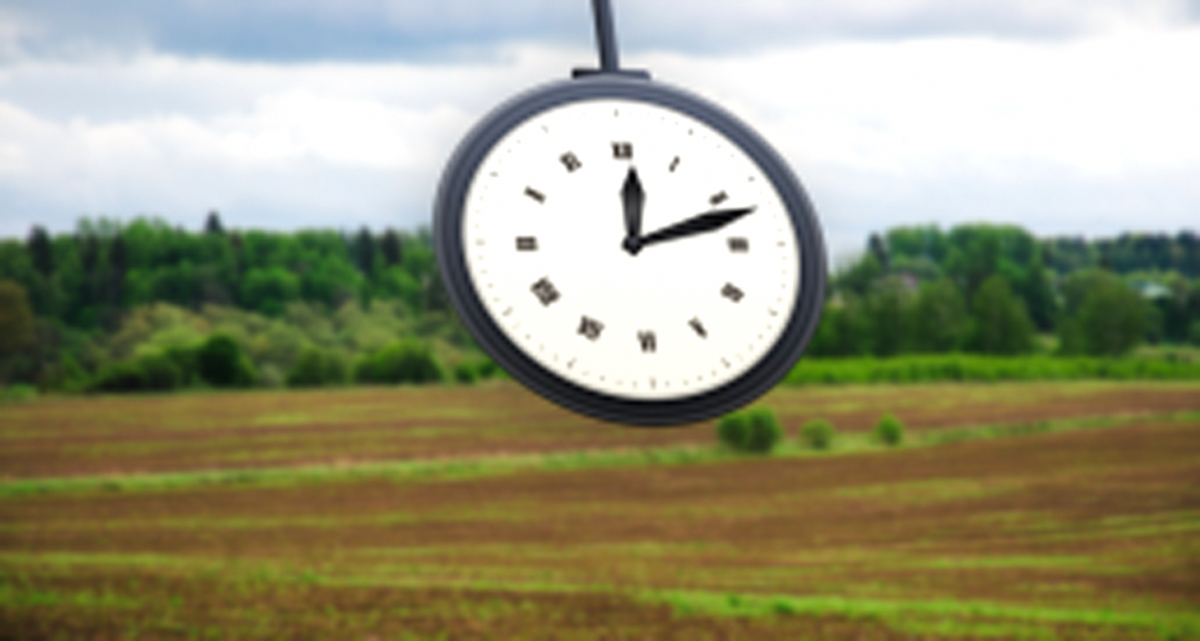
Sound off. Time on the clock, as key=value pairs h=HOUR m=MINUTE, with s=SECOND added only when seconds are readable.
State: h=12 m=12
